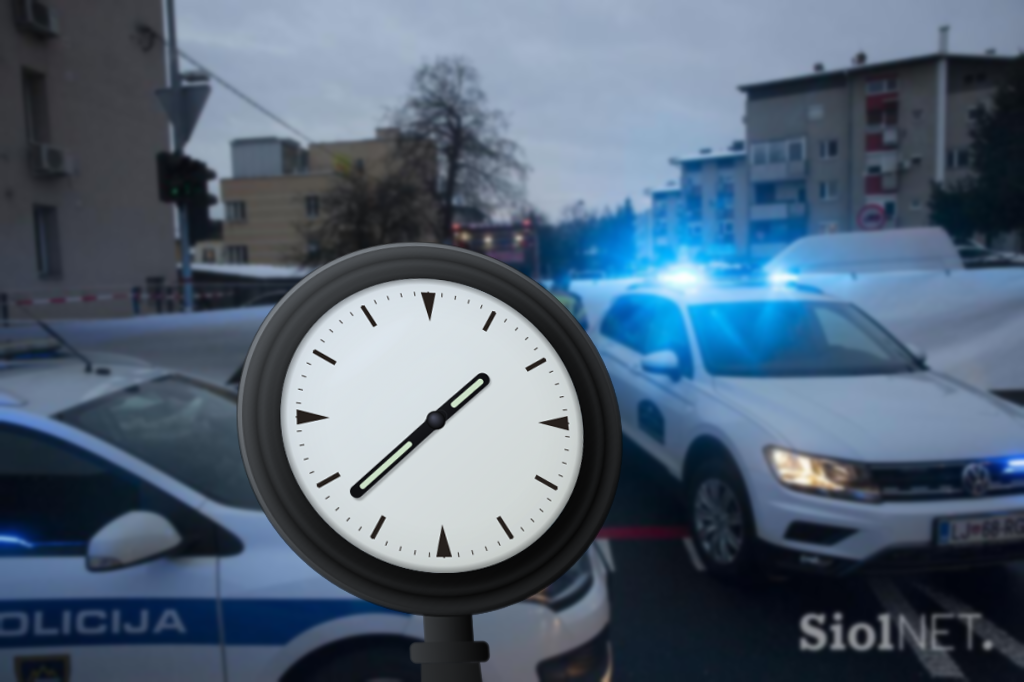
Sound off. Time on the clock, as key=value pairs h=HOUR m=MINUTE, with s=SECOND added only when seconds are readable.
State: h=1 m=38
